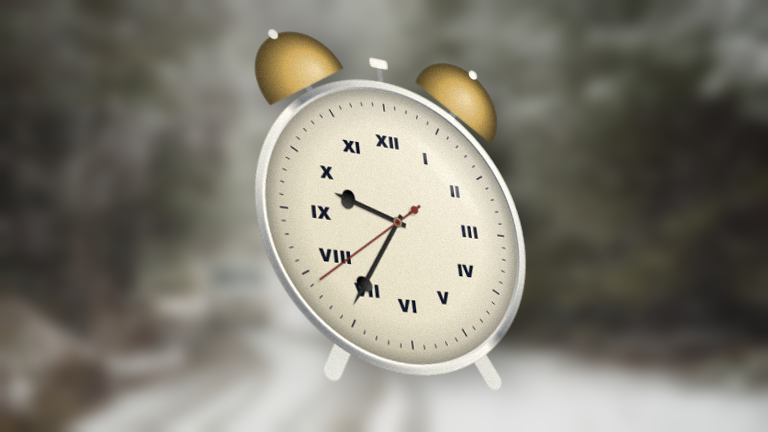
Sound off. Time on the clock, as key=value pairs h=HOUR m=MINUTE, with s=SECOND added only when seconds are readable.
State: h=9 m=35 s=39
